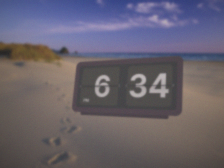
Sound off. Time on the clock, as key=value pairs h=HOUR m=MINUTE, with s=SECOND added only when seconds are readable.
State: h=6 m=34
